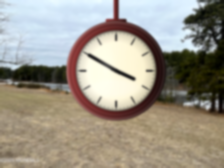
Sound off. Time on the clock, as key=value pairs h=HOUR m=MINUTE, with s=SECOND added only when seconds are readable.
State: h=3 m=50
